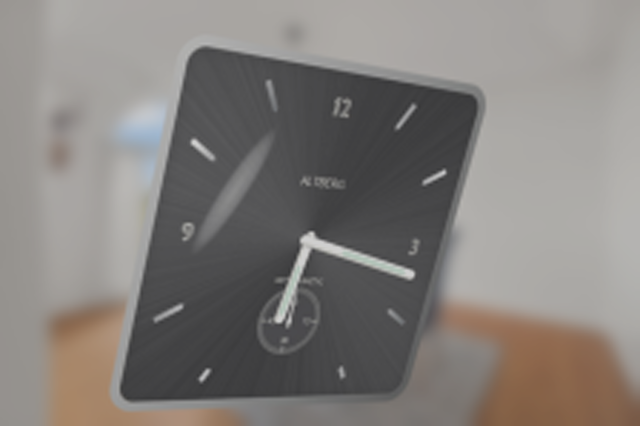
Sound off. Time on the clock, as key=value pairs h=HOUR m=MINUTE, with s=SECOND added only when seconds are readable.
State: h=6 m=17
